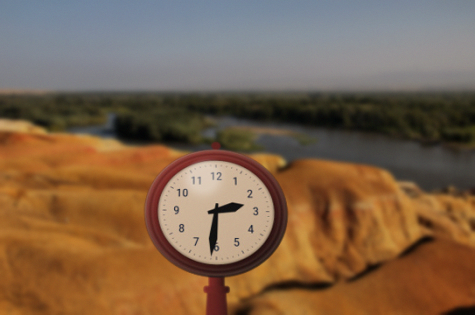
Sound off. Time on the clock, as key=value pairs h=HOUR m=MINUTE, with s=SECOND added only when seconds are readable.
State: h=2 m=31
